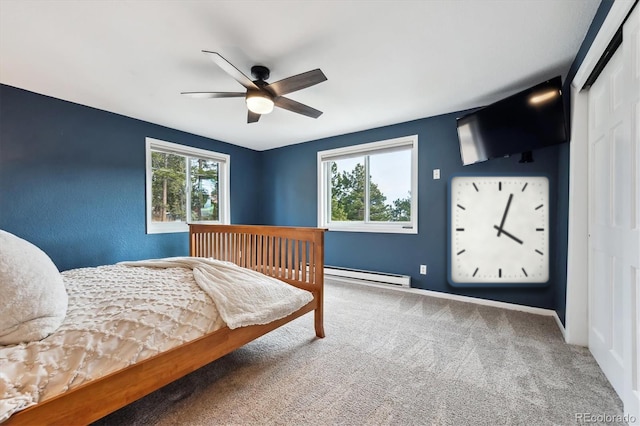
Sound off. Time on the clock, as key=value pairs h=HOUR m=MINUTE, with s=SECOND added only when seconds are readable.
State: h=4 m=3
